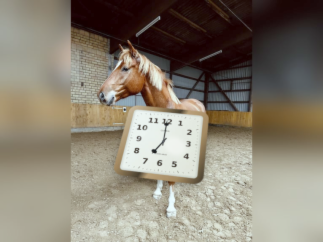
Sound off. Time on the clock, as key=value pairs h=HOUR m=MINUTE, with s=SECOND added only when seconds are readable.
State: h=7 m=0
